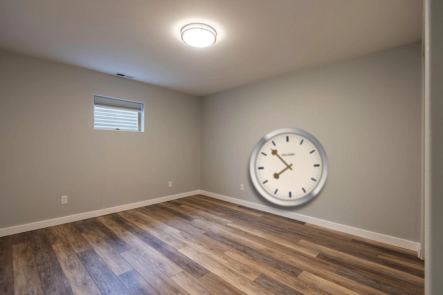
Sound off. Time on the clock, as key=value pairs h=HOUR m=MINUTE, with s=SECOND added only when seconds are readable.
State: h=7 m=53
